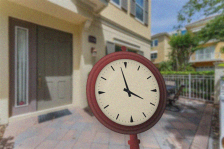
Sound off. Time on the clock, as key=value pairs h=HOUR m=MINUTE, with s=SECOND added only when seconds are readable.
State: h=3 m=58
